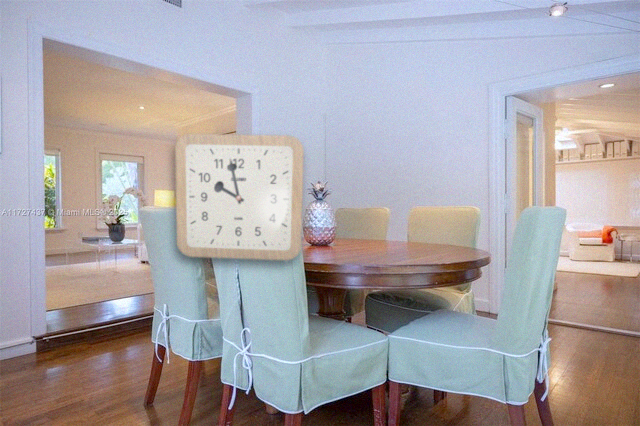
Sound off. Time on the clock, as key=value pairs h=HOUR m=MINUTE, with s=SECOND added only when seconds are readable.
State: h=9 m=58
